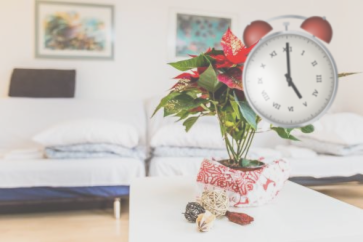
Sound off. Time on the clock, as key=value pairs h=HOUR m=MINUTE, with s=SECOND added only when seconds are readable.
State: h=5 m=0
